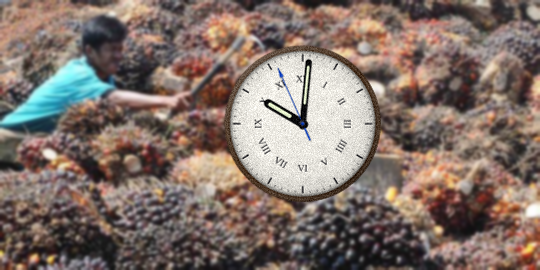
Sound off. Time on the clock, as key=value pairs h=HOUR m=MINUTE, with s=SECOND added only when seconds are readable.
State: h=10 m=0 s=56
